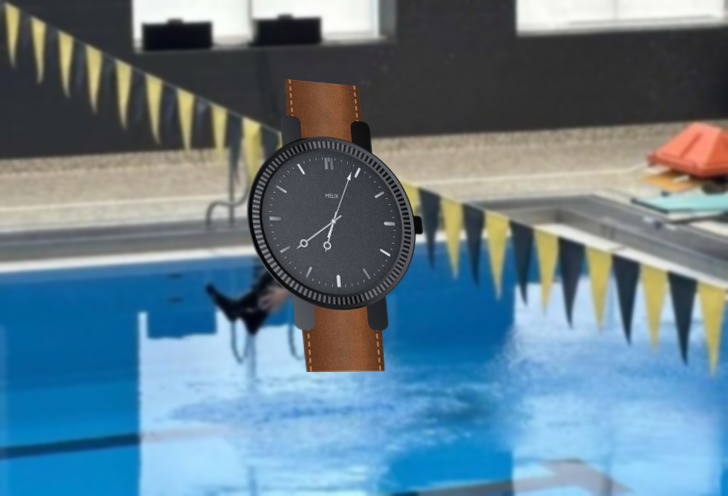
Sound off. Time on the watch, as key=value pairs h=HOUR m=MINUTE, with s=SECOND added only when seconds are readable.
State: h=6 m=39 s=4
